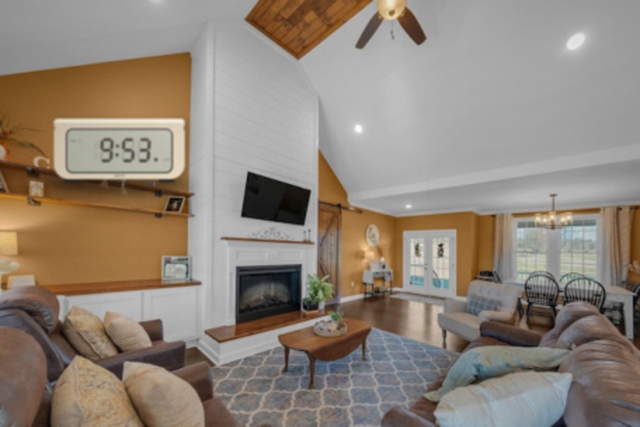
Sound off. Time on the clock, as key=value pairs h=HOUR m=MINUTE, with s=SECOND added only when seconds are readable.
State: h=9 m=53
